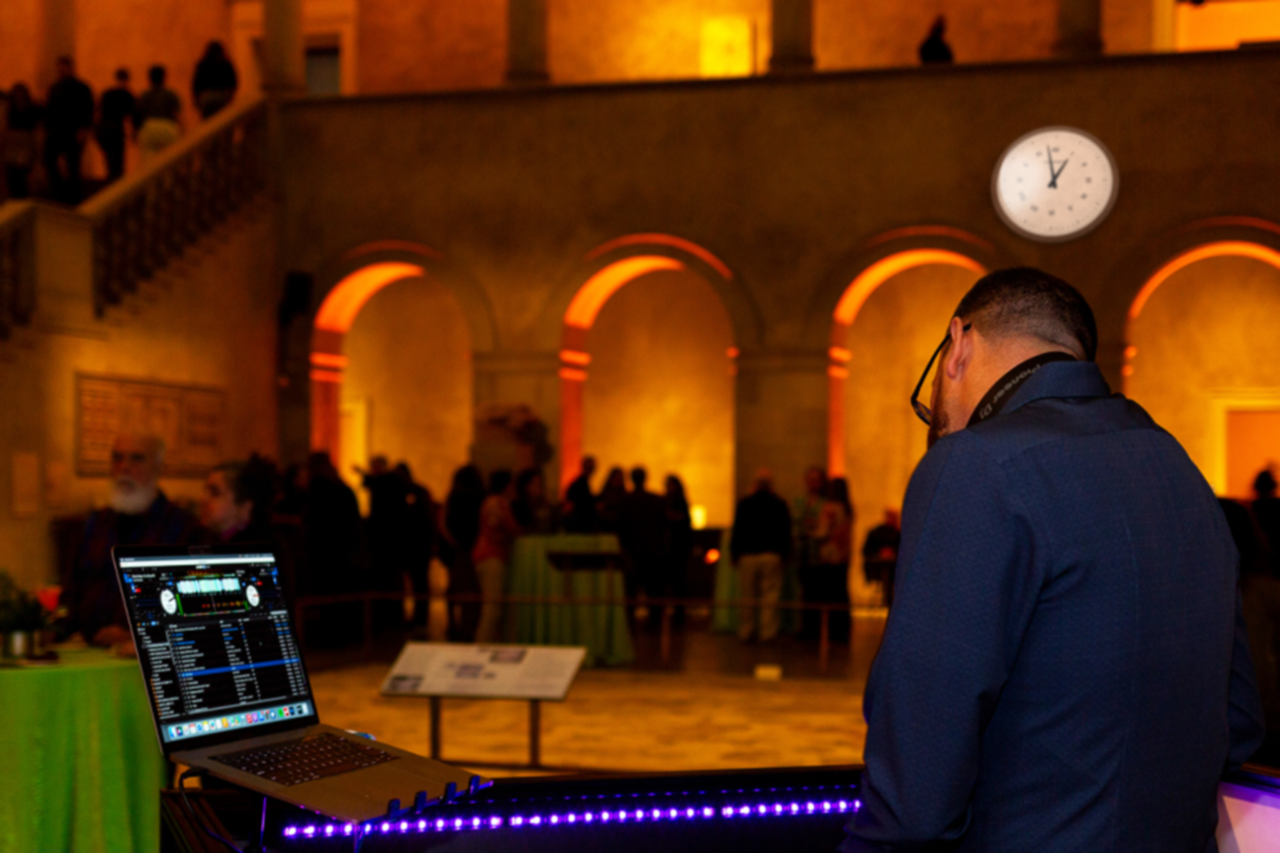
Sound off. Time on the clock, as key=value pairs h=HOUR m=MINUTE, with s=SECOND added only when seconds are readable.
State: h=12 m=58
